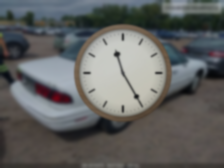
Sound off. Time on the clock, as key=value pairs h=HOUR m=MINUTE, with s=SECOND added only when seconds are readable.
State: h=11 m=25
